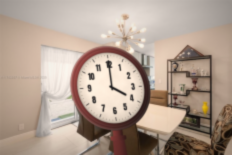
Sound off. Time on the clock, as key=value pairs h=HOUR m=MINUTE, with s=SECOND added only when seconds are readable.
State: h=4 m=0
